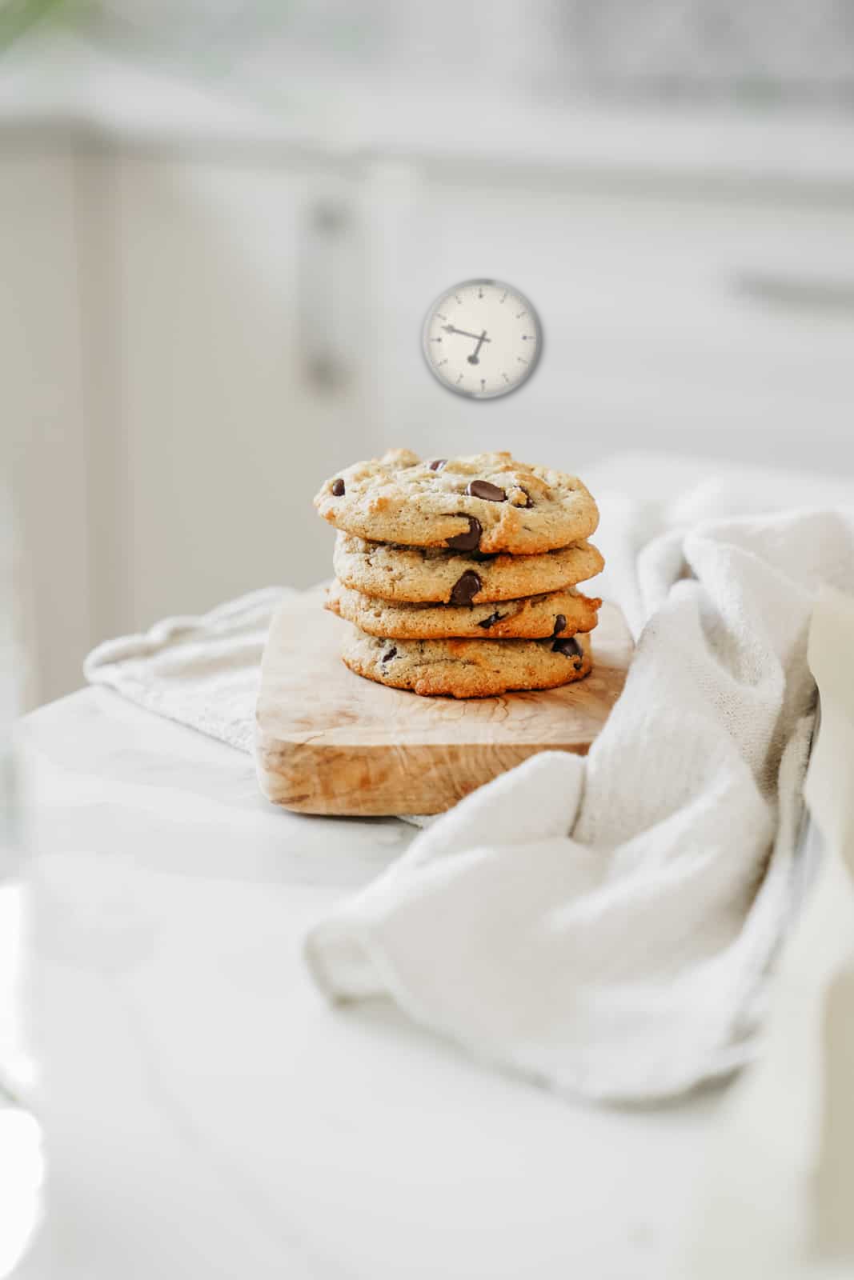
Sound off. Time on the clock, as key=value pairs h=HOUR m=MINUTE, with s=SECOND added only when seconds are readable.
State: h=6 m=48
